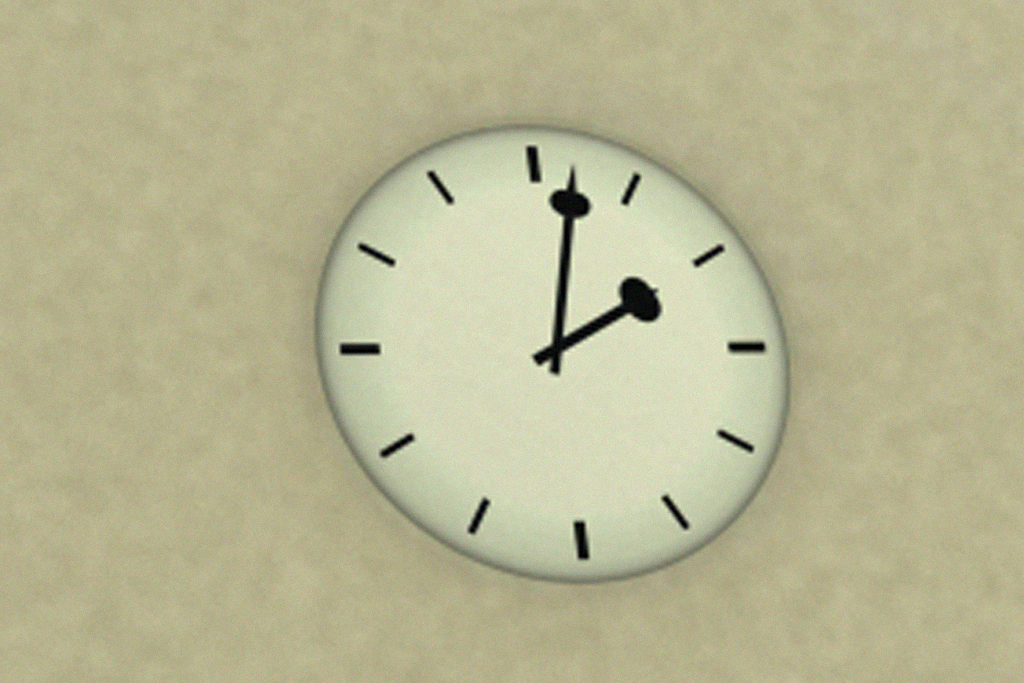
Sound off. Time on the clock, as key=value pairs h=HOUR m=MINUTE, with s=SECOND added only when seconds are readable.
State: h=2 m=2
